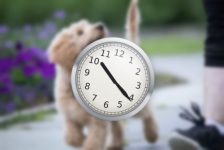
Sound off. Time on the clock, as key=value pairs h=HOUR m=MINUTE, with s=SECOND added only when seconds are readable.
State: h=10 m=21
